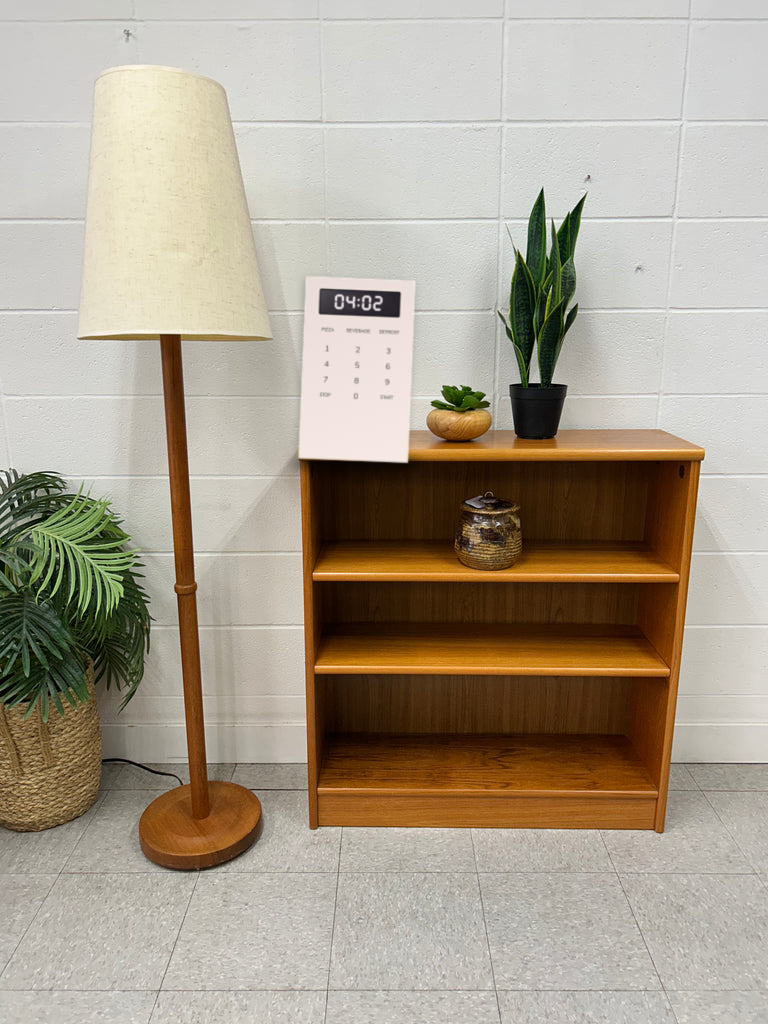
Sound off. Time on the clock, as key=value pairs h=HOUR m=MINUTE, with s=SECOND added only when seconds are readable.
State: h=4 m=2
